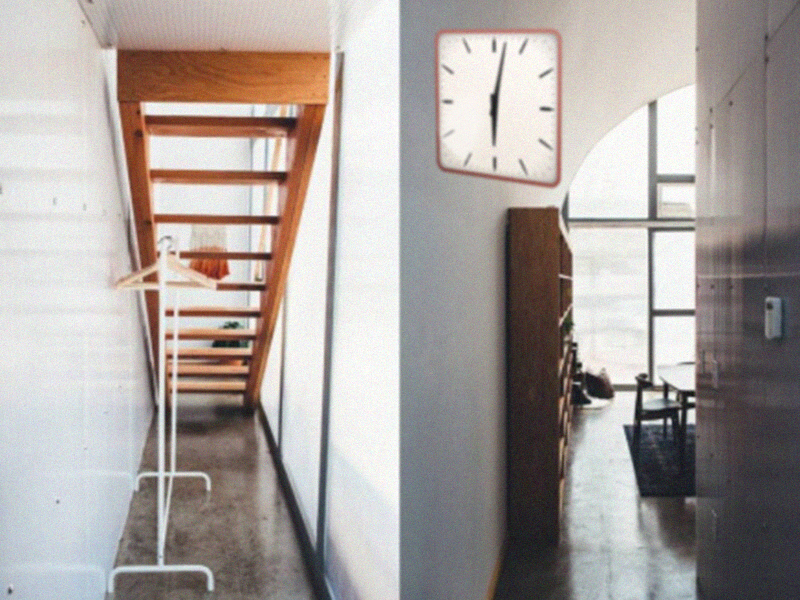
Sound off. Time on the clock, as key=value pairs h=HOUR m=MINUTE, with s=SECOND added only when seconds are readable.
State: h=6 m=2
